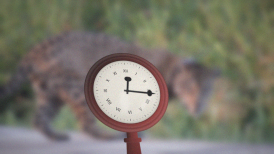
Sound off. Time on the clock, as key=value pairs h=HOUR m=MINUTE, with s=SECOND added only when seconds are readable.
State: h=12 m=16
